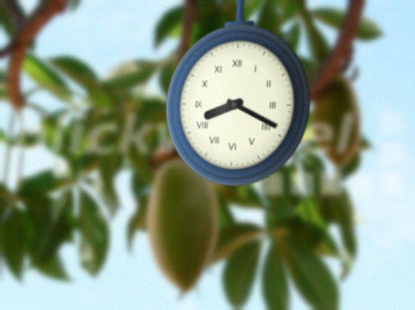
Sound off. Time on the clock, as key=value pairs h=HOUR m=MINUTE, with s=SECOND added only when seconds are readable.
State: h=8 m=19
